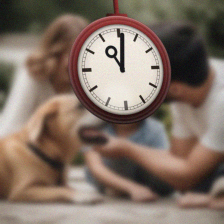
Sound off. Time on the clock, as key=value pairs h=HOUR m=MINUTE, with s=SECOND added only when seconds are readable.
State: h=11 m=1
